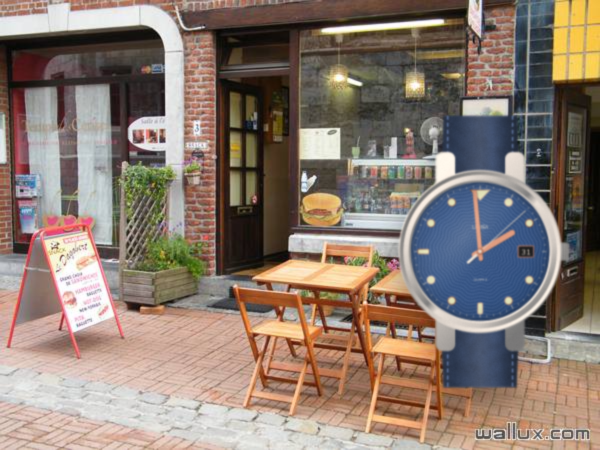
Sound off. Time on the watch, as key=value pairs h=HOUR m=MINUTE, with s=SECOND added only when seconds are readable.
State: h=1 m=59 s=8
